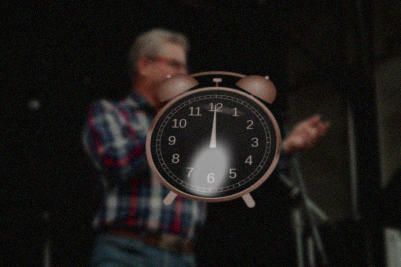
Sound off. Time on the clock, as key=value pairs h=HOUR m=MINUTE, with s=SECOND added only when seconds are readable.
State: h=12 m=0
